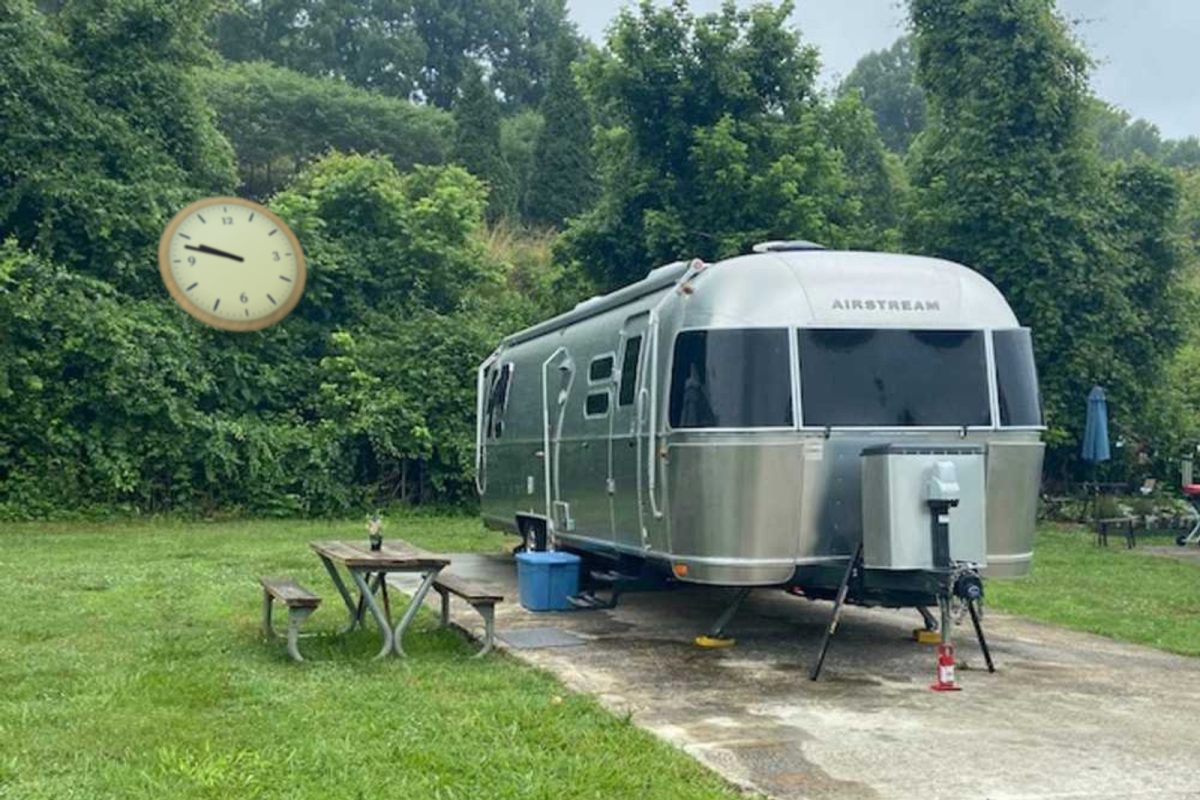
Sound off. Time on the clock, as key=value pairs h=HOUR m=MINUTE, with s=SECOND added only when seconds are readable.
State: h=9 m=48
